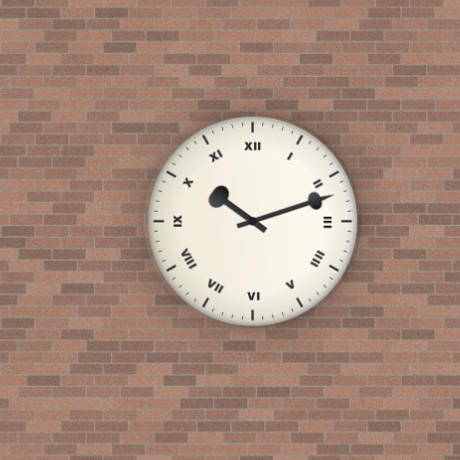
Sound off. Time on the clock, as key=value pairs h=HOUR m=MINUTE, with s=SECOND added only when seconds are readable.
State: h=10 m=12
